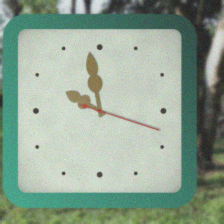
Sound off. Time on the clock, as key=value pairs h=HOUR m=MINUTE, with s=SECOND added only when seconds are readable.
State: h=9 m=58 s=18
